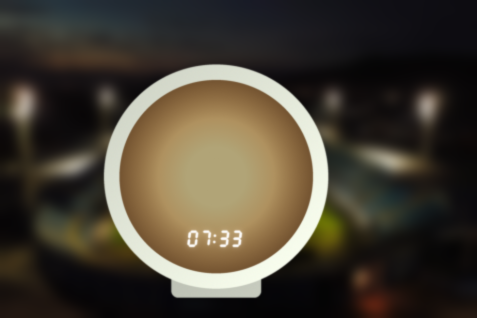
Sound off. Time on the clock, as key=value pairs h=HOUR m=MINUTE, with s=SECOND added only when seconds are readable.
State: h=7 m=33
